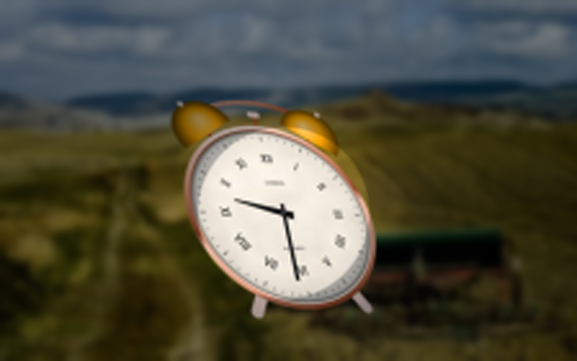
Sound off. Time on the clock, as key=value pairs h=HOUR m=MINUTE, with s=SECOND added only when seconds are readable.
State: h=9 m=31
